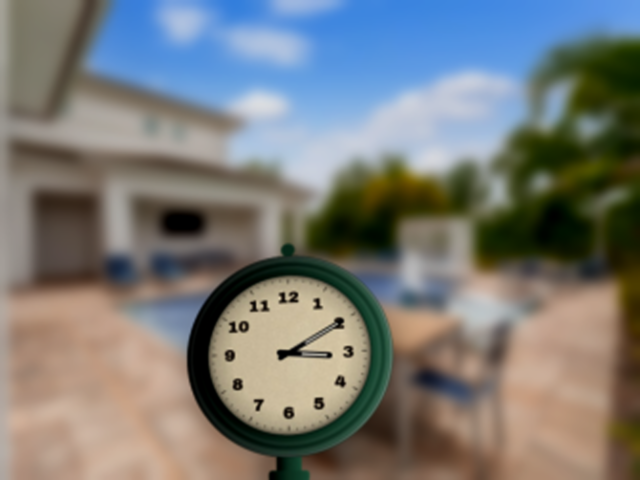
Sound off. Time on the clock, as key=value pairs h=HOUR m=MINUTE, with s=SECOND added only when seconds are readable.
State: h=3 m=10
